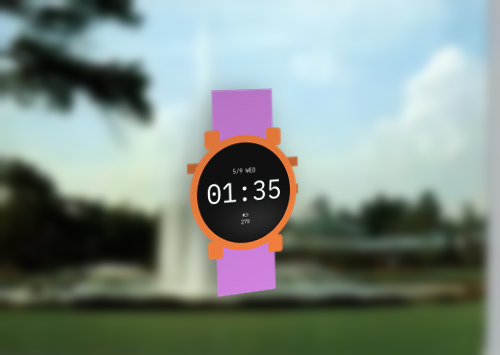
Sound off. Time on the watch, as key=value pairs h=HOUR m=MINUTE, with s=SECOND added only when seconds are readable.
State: h=1 m=35
